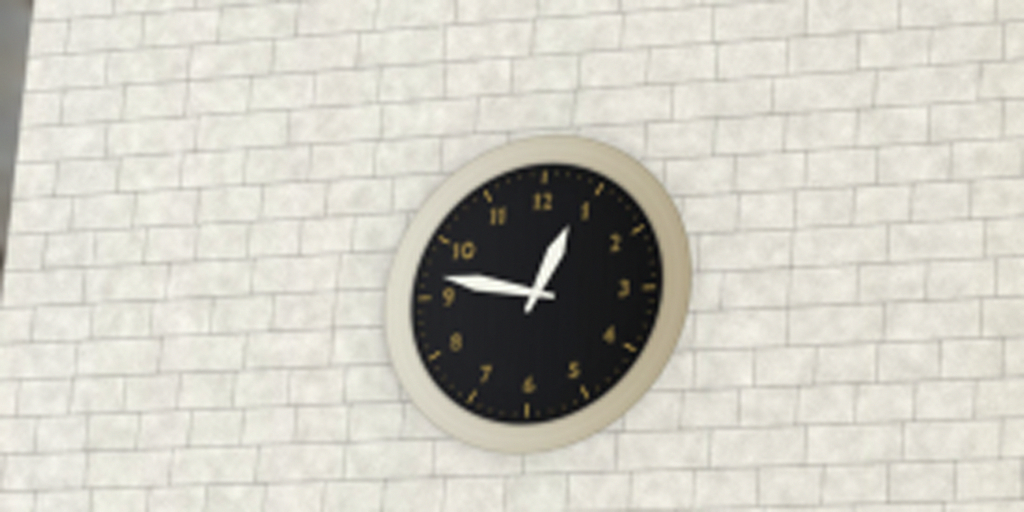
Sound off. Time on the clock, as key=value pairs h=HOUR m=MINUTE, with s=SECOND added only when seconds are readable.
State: h=12 m=47
